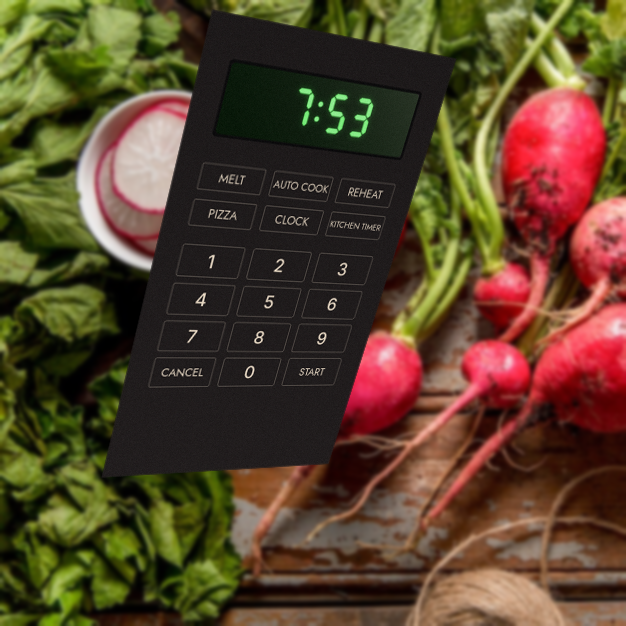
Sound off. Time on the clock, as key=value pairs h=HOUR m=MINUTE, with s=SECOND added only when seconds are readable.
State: h=7 m=53
